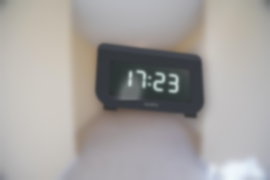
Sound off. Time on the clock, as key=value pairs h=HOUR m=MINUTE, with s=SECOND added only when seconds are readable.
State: h=17 m=23
